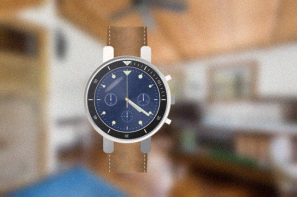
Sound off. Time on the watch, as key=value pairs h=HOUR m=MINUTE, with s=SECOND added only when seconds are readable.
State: h=4 m=21
